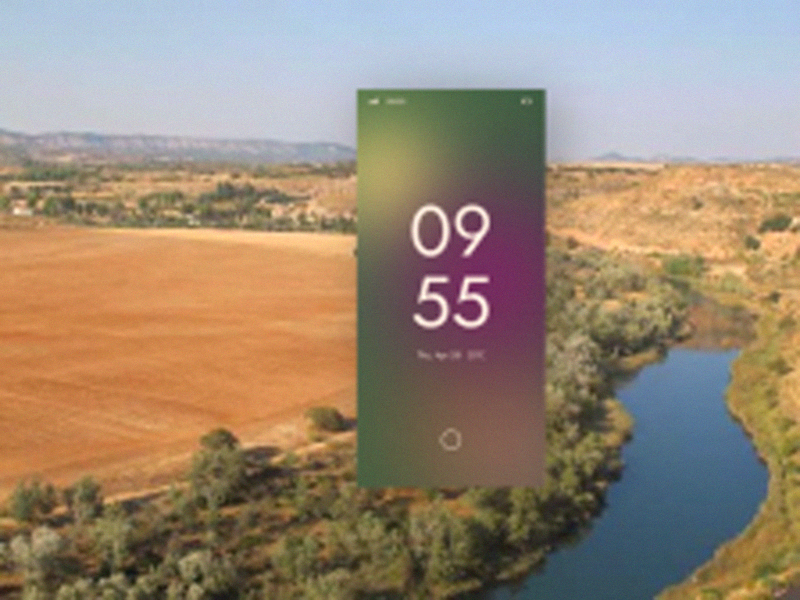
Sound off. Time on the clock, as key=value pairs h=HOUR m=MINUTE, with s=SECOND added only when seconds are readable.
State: h=9 m=55
